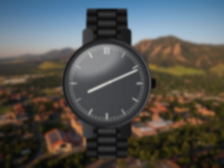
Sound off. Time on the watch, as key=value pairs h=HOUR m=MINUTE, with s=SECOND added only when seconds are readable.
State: h=8 m=11
